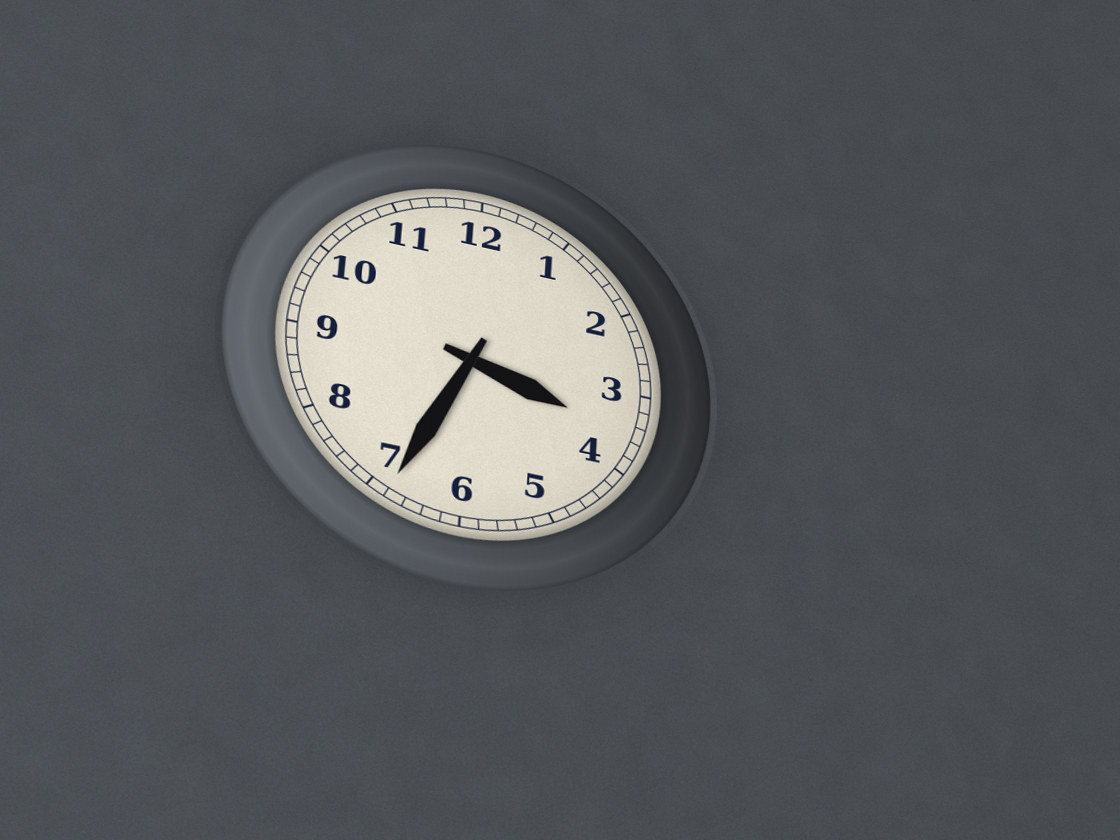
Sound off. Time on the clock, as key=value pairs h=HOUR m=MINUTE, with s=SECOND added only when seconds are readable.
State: h=3 m=34
